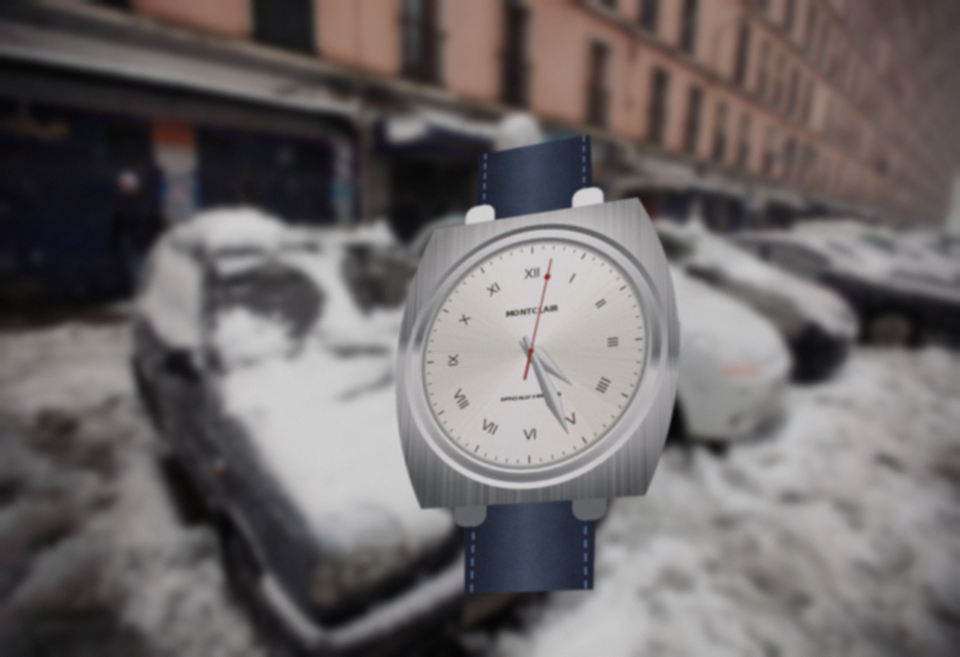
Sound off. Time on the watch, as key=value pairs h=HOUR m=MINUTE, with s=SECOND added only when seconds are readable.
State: h=4 m=26 s=2
